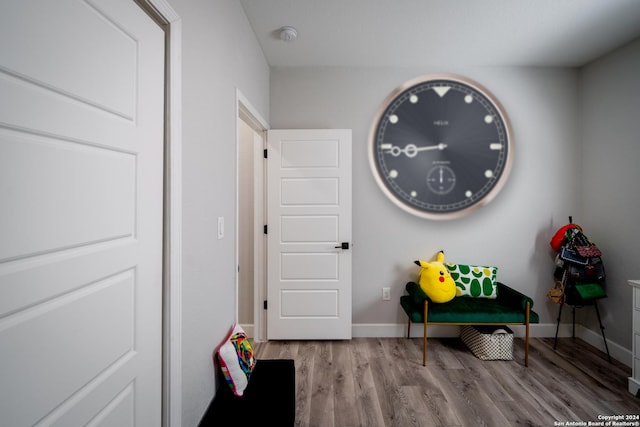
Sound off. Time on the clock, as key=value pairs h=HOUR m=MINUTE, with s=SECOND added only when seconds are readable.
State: h=8 m=44
